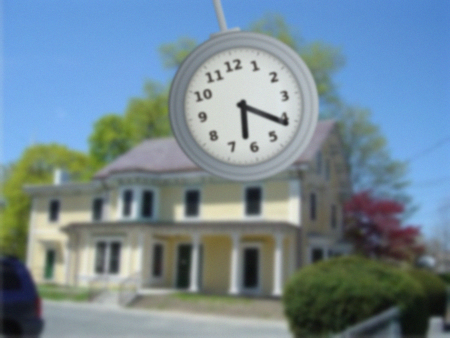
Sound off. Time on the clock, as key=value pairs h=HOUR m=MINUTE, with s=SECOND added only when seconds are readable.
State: h=6 m=21
